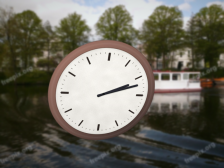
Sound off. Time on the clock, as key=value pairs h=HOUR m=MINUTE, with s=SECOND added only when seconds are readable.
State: h=2 m=12
